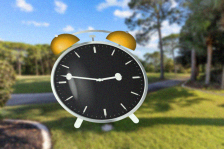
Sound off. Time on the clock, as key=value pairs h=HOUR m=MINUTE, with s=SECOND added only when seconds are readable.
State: h=2 m=47
